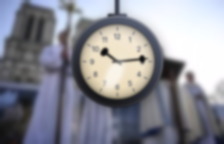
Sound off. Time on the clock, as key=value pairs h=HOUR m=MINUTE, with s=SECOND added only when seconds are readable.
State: h=10 m=14
